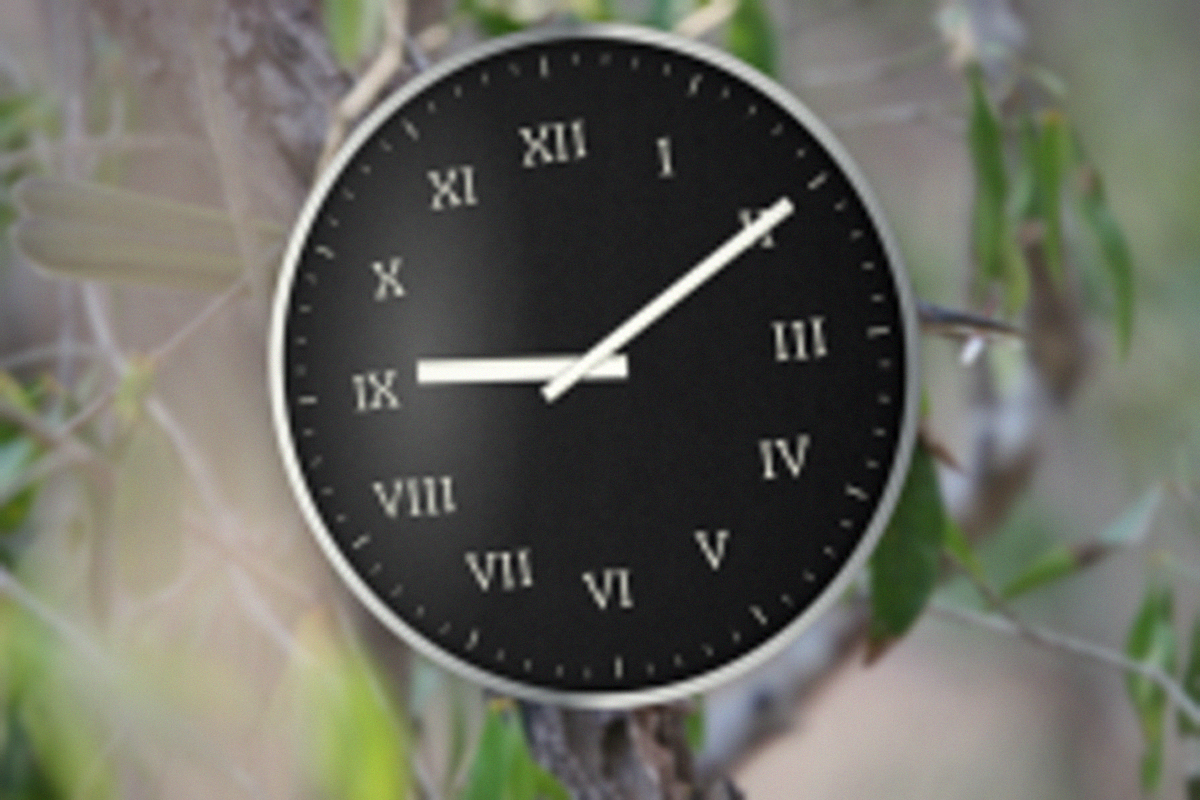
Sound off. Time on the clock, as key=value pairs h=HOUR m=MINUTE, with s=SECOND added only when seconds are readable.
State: h=9 m=10
